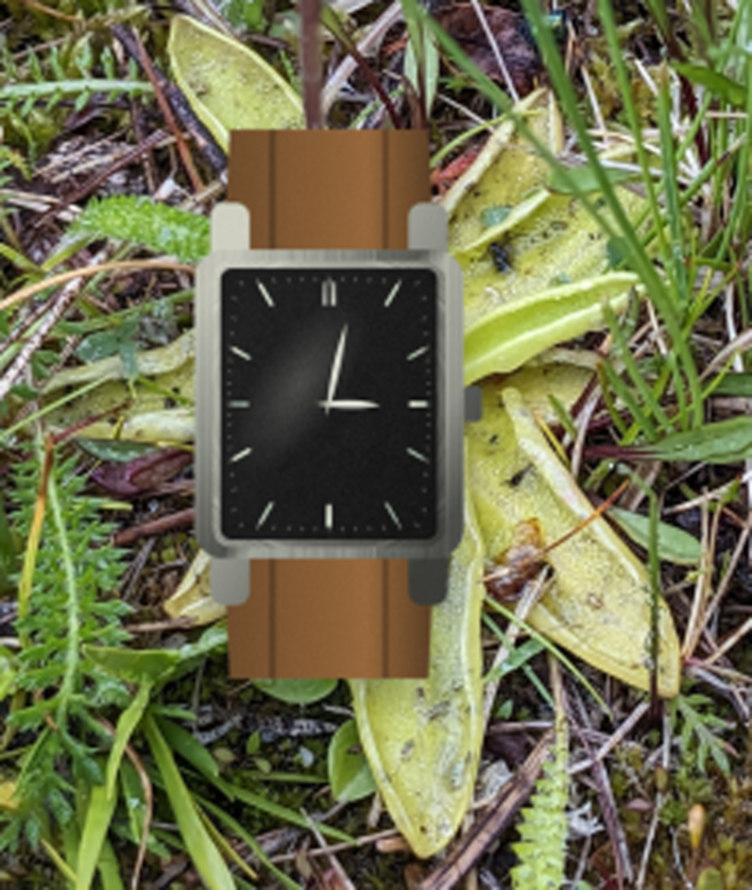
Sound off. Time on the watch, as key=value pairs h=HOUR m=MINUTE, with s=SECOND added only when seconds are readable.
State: h=3 m=2
